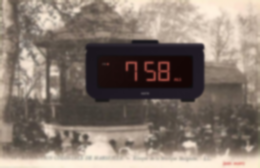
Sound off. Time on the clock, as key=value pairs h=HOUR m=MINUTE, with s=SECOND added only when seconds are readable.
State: h=7 m=58
